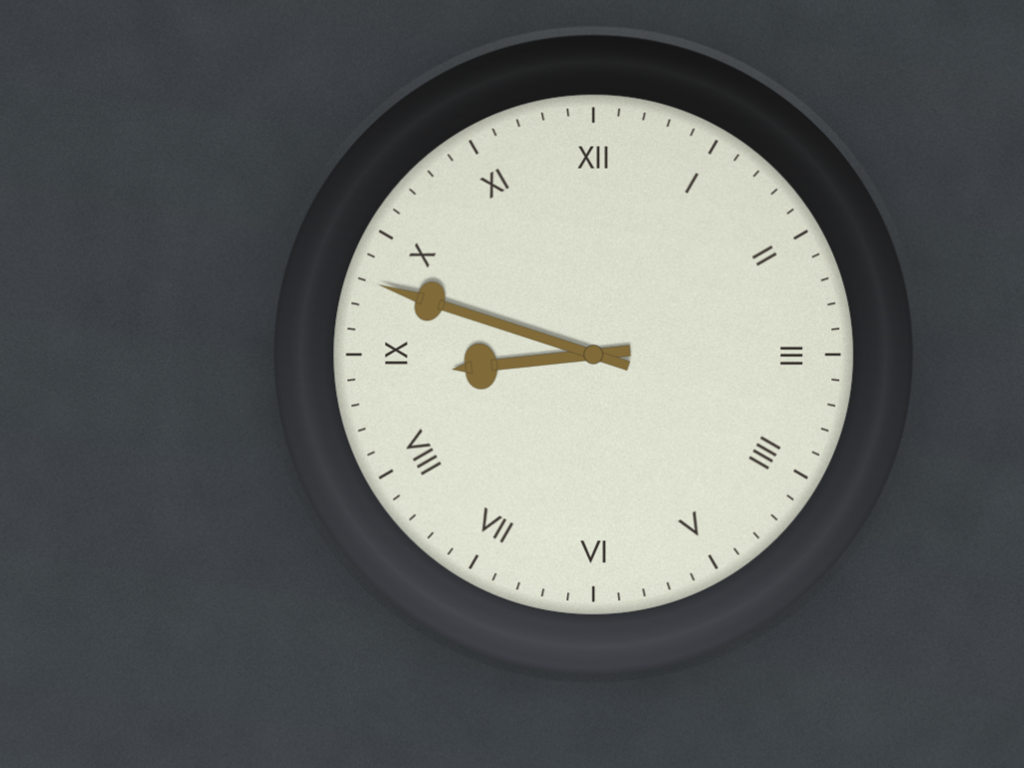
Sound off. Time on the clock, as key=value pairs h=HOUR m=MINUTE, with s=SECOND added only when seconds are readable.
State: h=8 m=48
